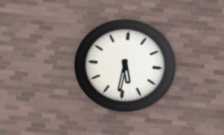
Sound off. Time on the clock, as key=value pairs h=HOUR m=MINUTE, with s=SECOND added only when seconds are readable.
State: h=5 m=31
